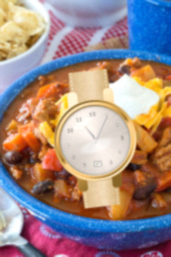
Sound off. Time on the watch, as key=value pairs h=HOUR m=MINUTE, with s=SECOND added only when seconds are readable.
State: h=11 m=5
